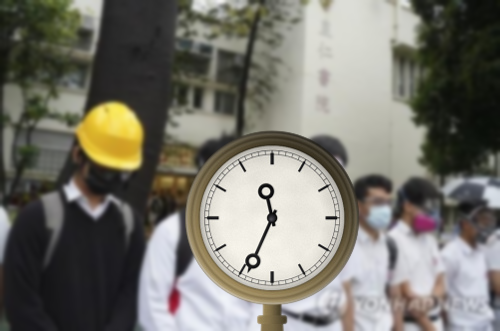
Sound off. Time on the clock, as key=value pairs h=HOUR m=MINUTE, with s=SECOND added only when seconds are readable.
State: h=11 m=34
